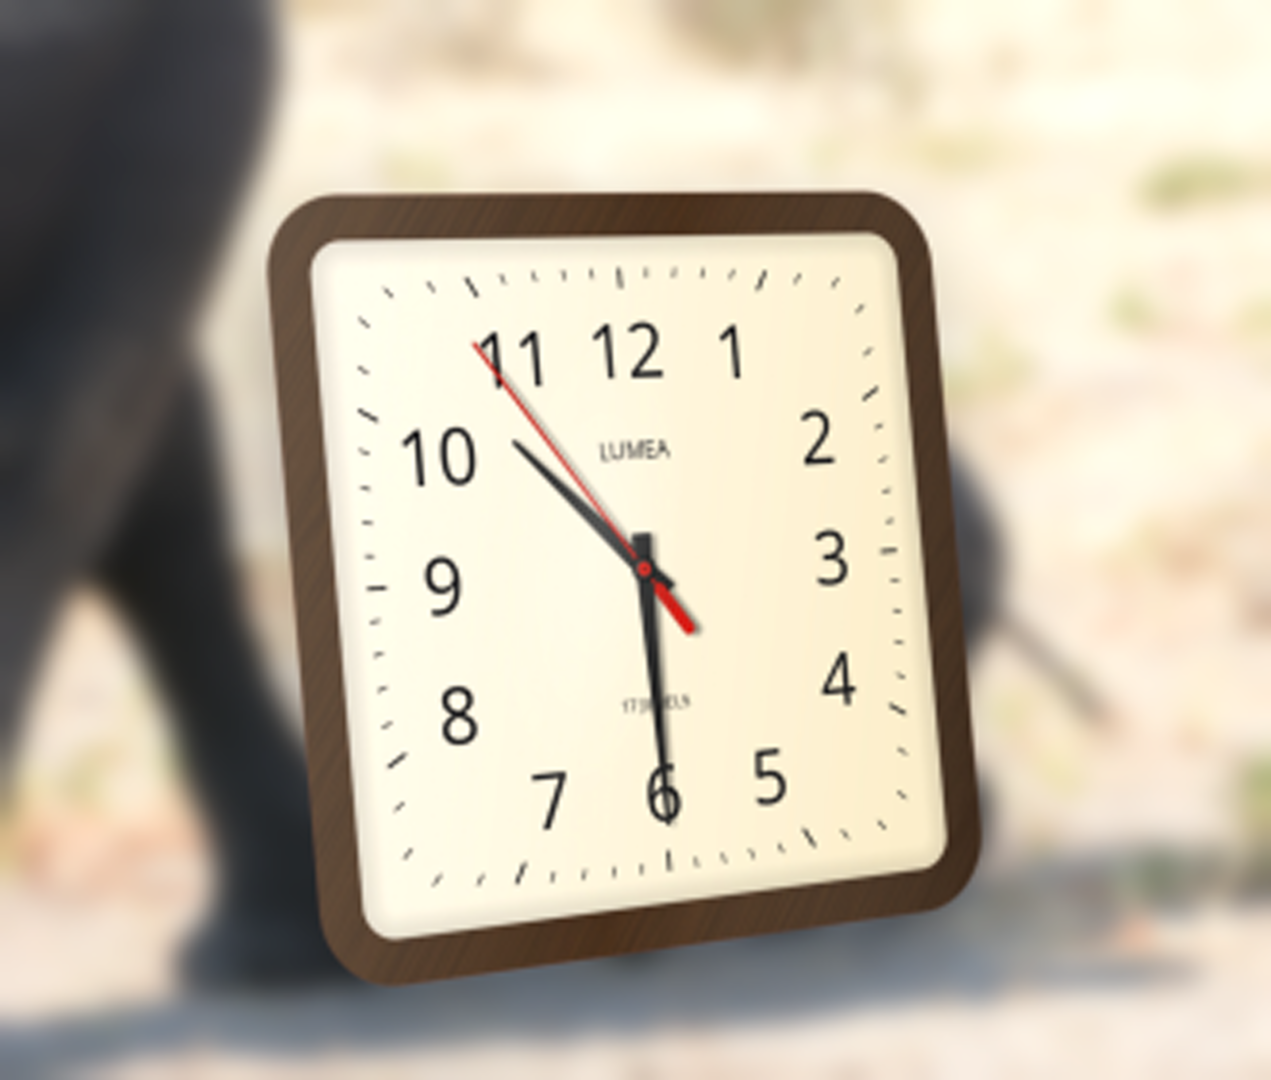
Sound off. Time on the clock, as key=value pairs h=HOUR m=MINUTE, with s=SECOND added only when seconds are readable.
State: h=10 m=29 s=54
